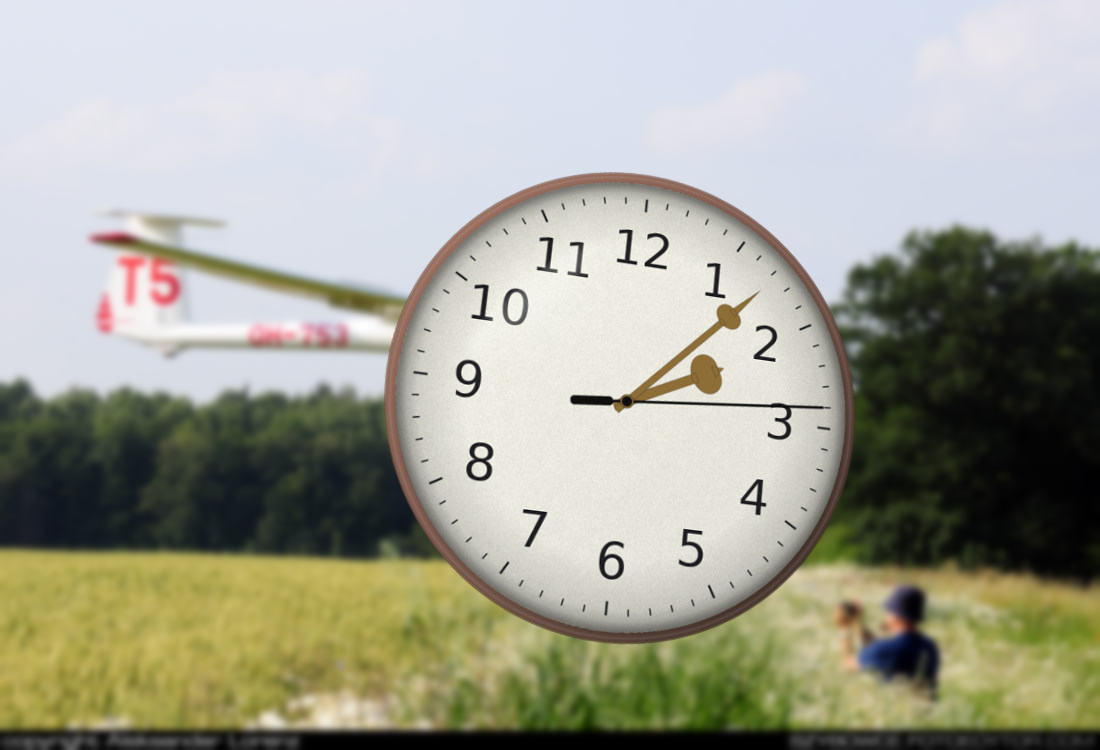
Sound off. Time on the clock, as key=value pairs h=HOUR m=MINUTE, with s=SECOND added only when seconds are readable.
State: h=2 m=7 s=14
